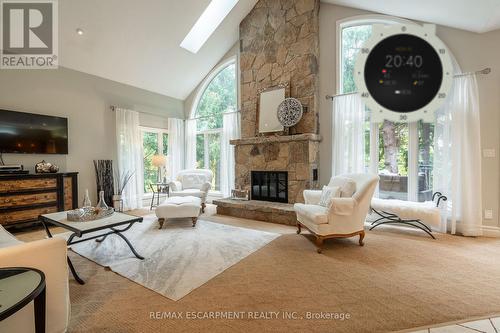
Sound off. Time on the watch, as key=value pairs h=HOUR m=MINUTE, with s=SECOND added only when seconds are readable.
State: h=20 m=40
